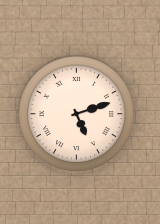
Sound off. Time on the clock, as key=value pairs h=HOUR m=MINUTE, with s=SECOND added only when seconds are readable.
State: h=5 m=12
